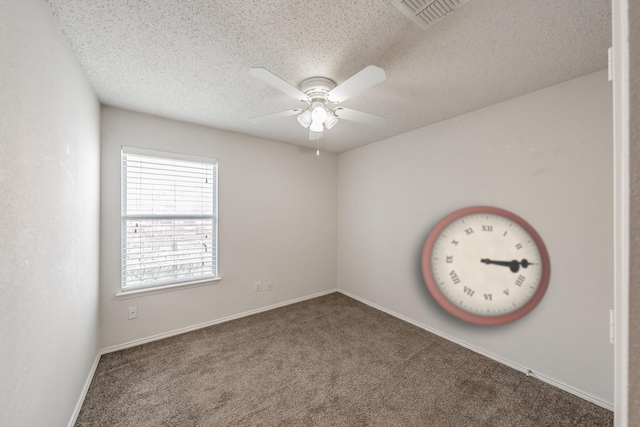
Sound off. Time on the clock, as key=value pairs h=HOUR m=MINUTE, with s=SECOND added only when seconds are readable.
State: h=3 m=15
